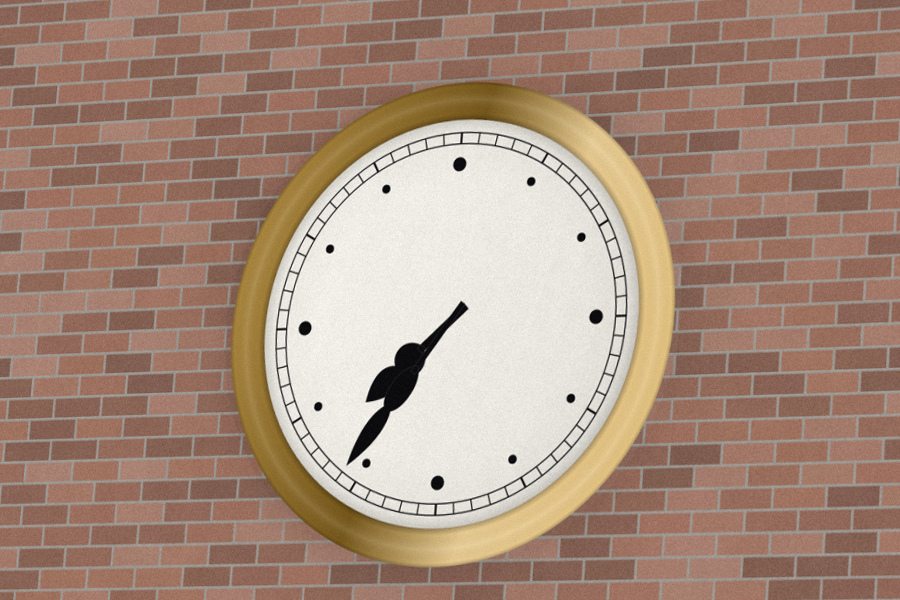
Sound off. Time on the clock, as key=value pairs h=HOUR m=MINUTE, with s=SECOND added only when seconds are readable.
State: h=7 m=36
